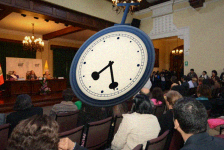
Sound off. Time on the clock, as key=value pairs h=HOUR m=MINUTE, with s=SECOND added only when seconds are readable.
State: h=7 m=26
